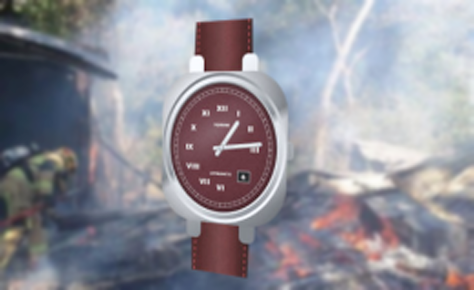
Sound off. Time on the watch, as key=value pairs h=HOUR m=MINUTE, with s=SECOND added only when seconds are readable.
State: h=1 m=14
